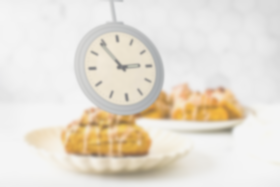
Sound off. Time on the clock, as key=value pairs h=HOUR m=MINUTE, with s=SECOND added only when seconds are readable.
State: h=2 m=54
